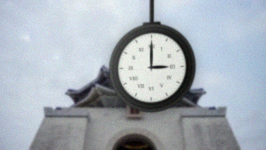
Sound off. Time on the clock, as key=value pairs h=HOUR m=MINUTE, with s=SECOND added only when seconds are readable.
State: h=3 m=0
